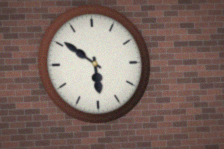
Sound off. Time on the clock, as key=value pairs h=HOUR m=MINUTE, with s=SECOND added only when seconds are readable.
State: h=5 m=51
